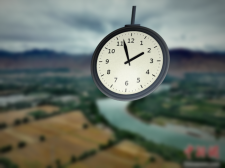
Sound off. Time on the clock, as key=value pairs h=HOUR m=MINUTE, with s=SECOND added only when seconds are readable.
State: h=1 m=57
